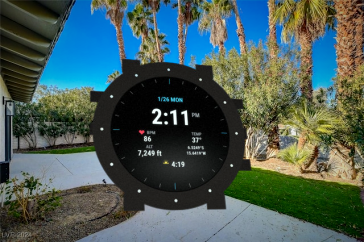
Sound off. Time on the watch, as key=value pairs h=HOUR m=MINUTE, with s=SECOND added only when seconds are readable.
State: h=2 m=11
